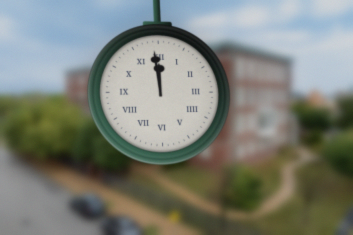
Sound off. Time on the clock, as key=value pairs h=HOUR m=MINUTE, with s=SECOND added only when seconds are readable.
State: h=11 m=59
